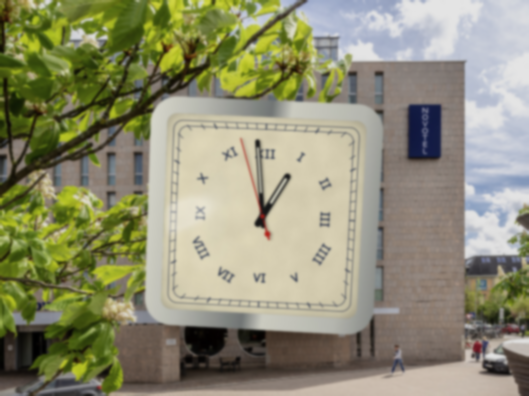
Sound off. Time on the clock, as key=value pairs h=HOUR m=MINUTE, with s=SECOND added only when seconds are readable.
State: h=12 m=58 s=57
